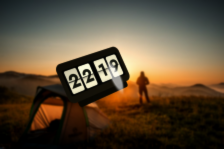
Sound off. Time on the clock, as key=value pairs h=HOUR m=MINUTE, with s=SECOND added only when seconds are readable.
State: h=22 m=19
